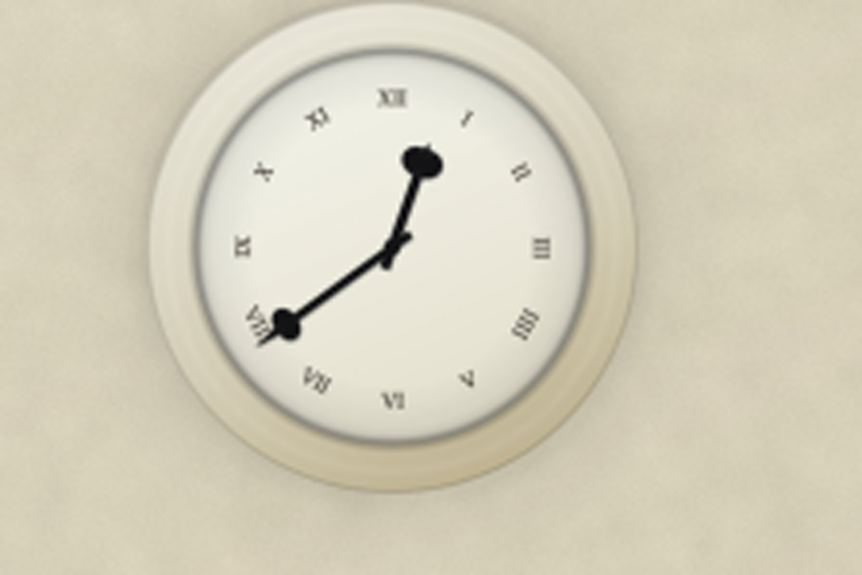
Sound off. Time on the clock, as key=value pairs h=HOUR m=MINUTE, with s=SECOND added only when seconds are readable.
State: h=12 m=39
